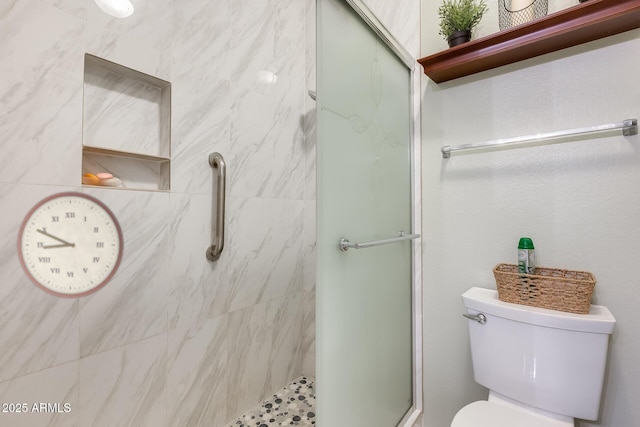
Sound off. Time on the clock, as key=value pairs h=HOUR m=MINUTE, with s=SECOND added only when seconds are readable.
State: h=8 m=49
